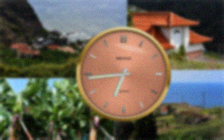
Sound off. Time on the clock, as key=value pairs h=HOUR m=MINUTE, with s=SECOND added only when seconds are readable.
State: h=6 m=44
